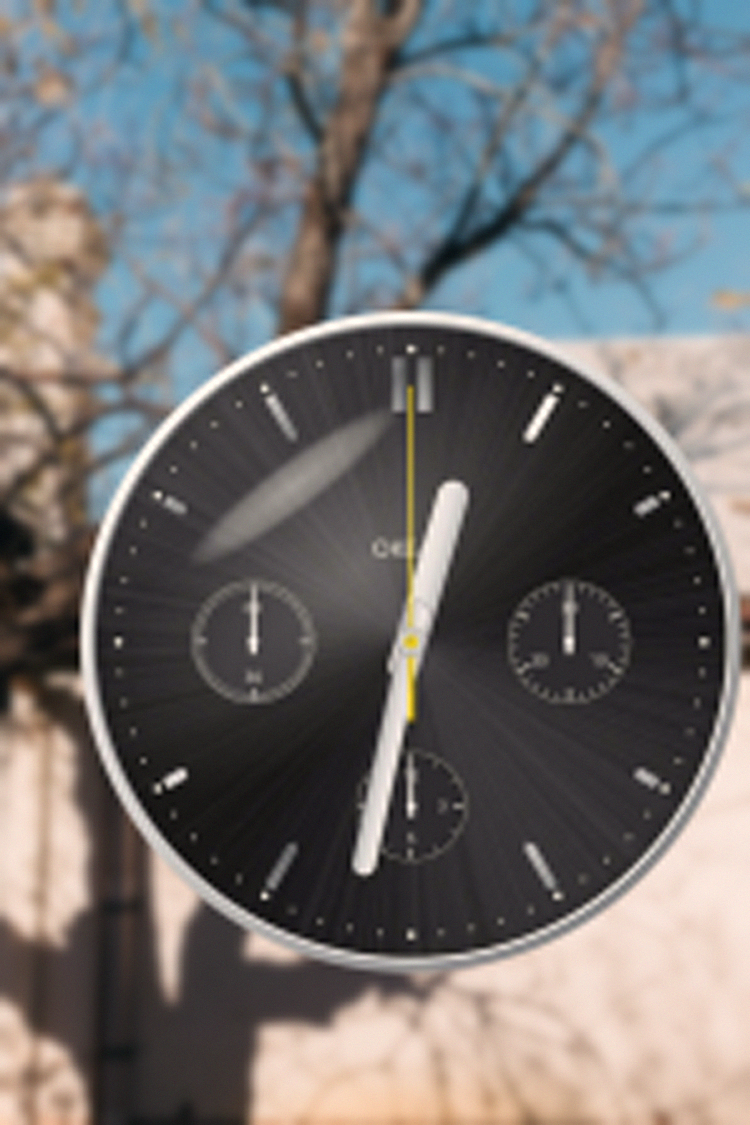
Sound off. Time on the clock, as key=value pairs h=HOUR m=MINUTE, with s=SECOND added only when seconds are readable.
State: h=12 m=32
